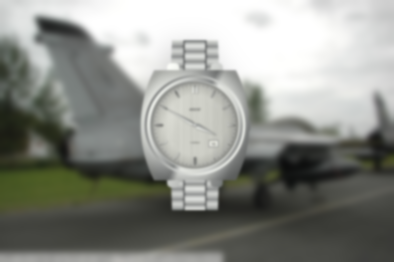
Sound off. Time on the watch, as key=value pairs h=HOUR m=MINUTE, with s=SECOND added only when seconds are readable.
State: h=3 m=50
